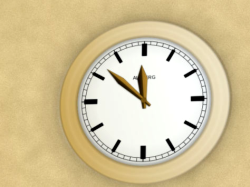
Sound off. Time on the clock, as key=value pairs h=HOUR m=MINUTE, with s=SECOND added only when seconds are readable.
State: h=11 m=52
